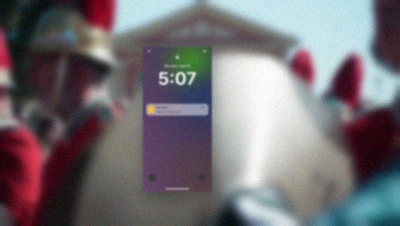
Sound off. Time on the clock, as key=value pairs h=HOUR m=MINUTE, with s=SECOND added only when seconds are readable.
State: h=5 m=7
